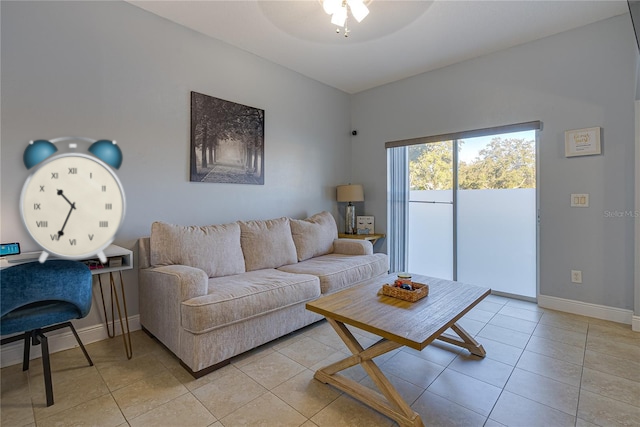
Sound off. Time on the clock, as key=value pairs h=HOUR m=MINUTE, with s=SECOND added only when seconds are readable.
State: h=10 m=34
